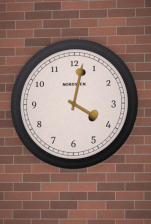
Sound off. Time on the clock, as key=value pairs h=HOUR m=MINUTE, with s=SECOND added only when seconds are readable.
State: h=4 m=2
